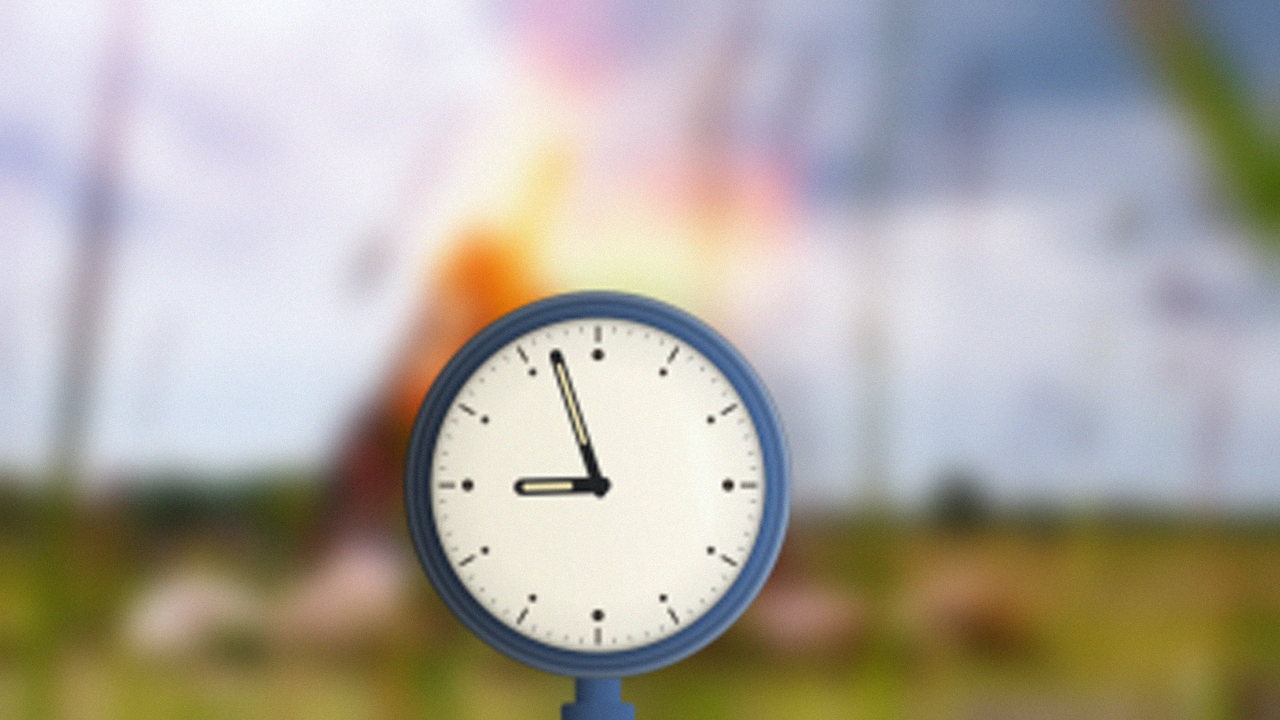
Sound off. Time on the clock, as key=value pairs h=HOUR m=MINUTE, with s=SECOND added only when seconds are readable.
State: h=8 m=57
